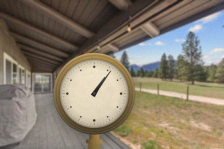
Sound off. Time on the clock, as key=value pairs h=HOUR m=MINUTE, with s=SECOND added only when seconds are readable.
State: h=1 m=6
